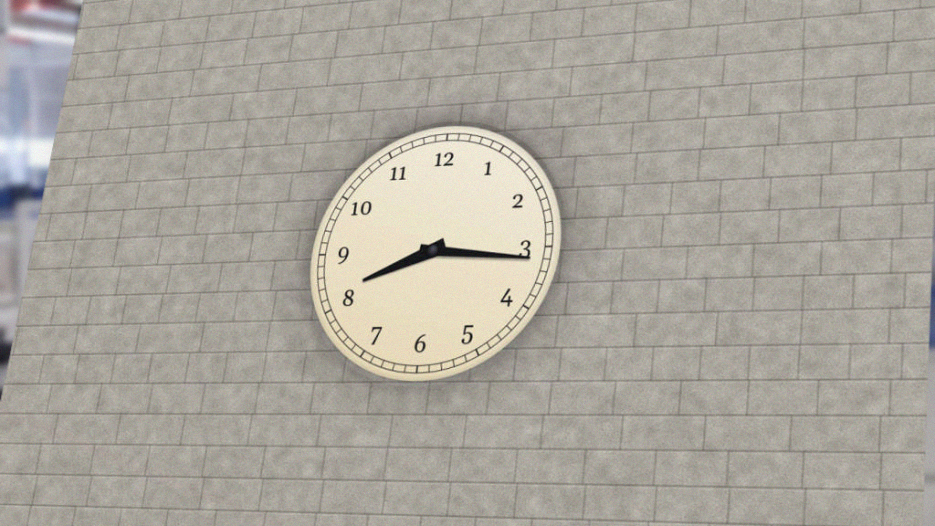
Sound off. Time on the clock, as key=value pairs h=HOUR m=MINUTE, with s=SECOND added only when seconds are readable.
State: h=8 m=16
